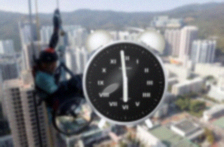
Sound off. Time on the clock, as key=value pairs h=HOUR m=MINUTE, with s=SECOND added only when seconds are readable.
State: h=5 m=59
